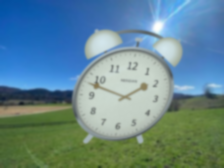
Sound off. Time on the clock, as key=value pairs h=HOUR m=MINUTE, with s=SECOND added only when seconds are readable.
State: h=1 m=48
